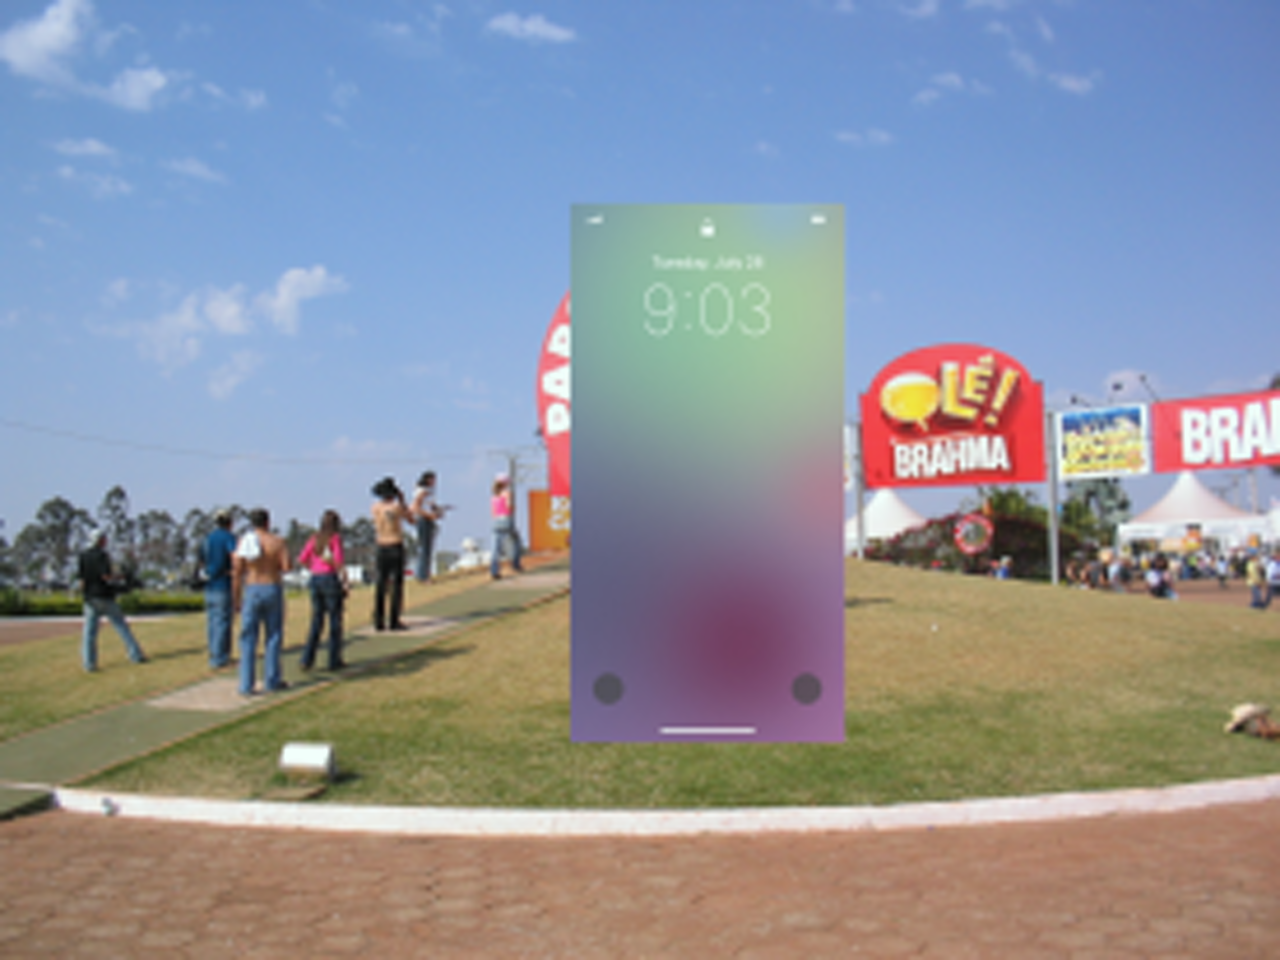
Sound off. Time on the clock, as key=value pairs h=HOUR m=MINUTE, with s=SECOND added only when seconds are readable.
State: h=9 m=3
